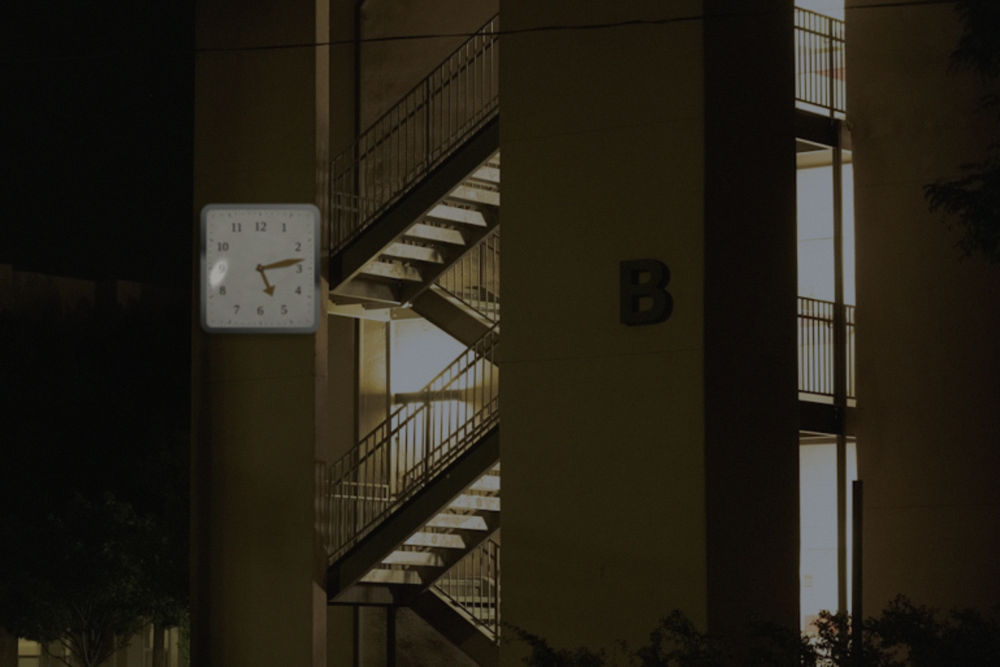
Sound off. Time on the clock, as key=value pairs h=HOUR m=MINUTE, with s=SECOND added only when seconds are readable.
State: h=5 m=13
